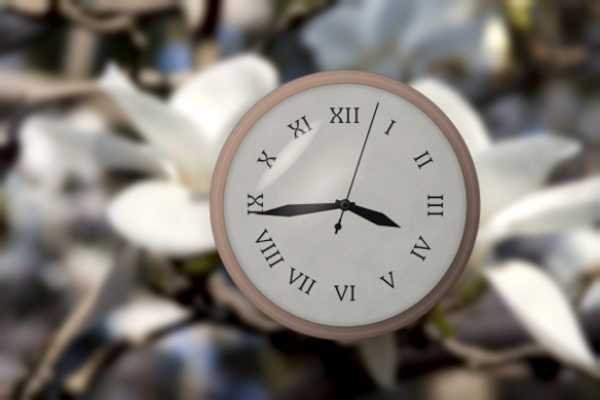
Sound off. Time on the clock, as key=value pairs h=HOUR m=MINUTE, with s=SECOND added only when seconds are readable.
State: h=3 m=44 s=3
